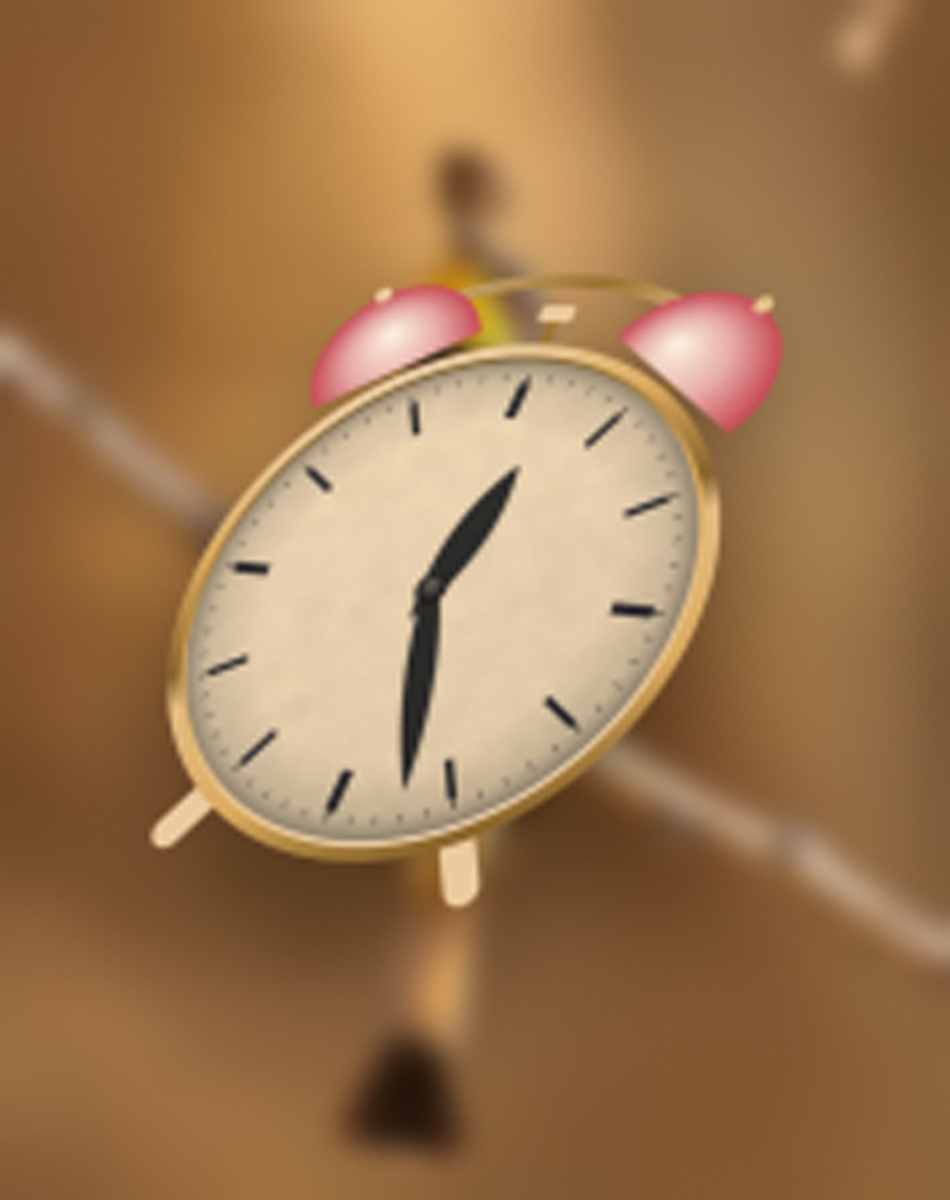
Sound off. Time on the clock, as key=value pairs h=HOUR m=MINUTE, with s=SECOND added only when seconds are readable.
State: h=12 m=27
